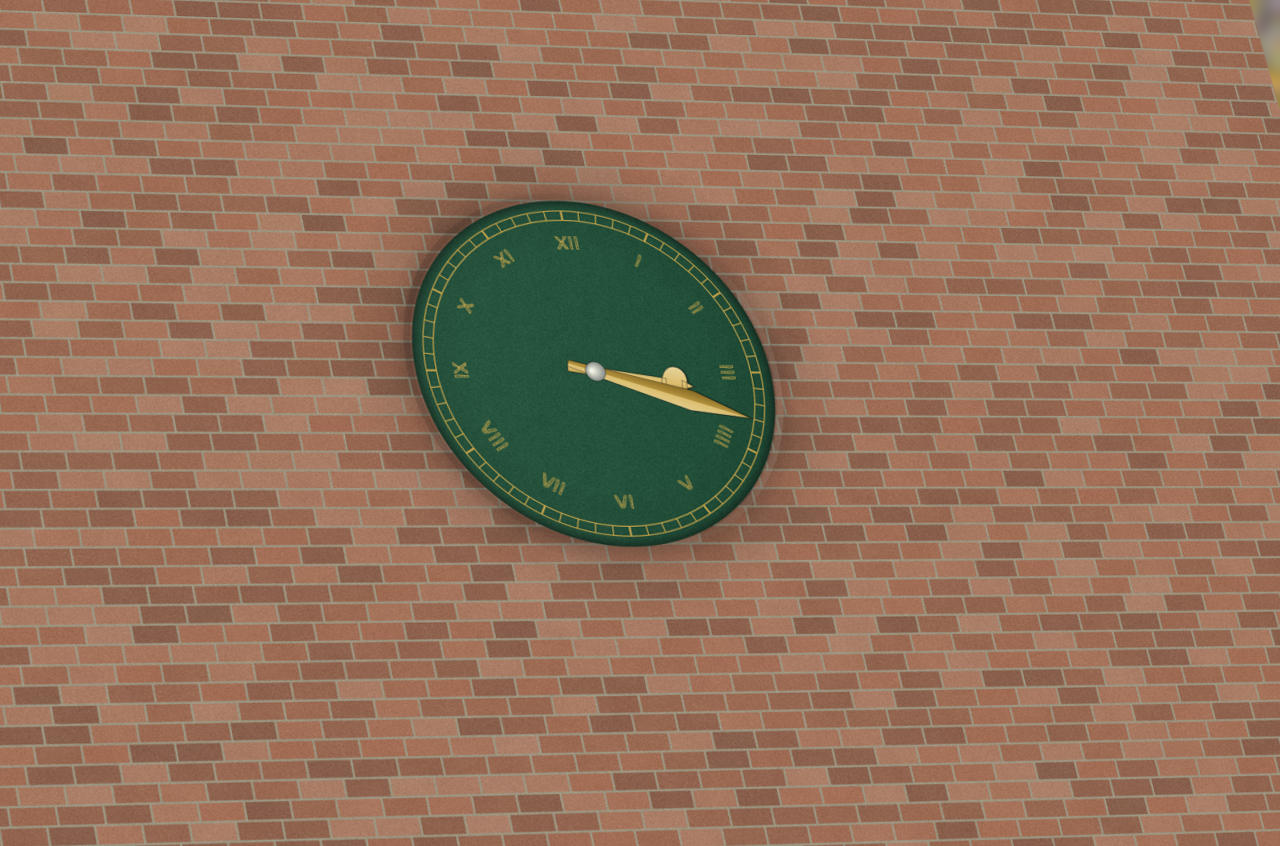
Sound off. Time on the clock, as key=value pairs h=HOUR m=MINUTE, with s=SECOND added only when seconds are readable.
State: h=3 m=18
